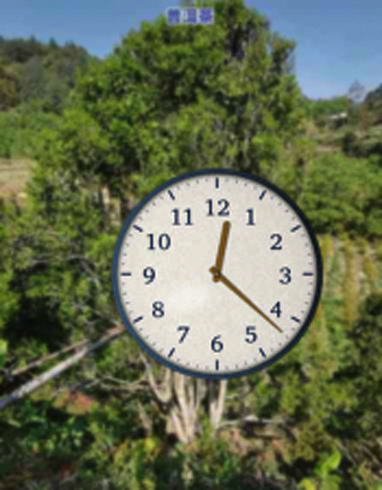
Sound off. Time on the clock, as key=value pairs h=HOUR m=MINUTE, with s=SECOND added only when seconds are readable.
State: h=12 m=22
